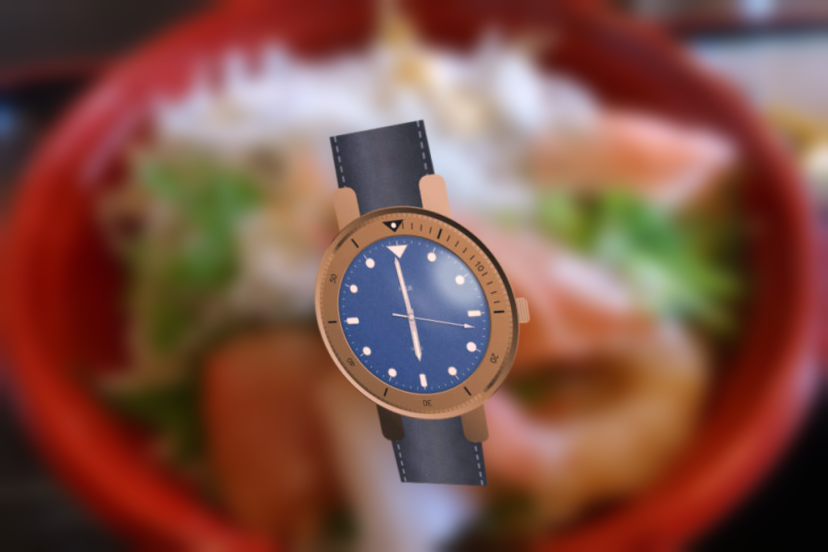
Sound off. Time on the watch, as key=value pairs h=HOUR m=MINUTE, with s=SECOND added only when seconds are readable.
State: h=5 m=59 s=17
